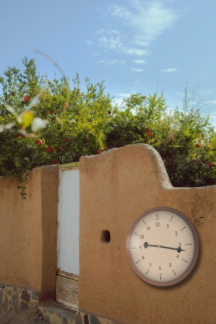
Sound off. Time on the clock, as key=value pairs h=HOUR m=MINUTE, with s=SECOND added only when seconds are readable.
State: h=9 m=17
